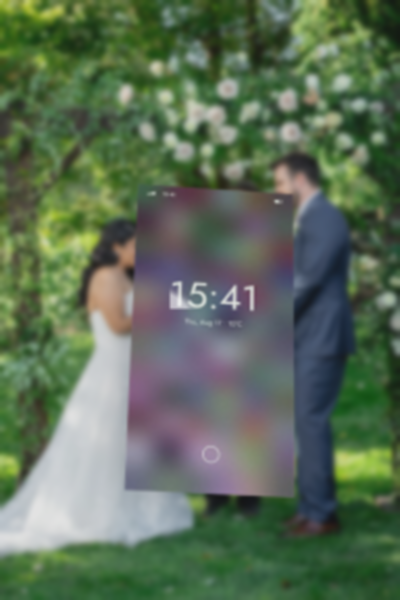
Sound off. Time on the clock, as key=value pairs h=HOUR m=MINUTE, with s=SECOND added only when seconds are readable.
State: h=15 m=41
